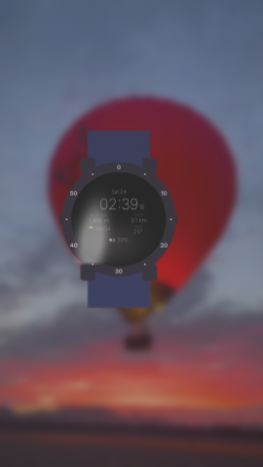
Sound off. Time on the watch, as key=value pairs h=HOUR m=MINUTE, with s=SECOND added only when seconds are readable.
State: h=2 m=39
